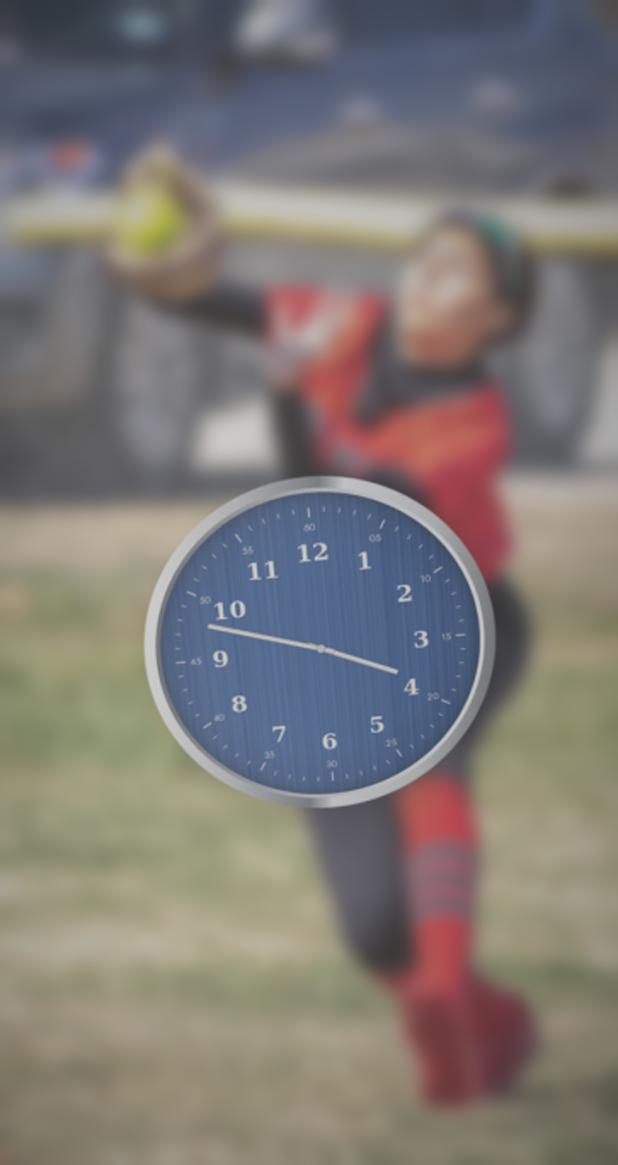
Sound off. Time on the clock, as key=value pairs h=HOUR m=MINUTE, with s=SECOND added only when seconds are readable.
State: h=3 m=48
